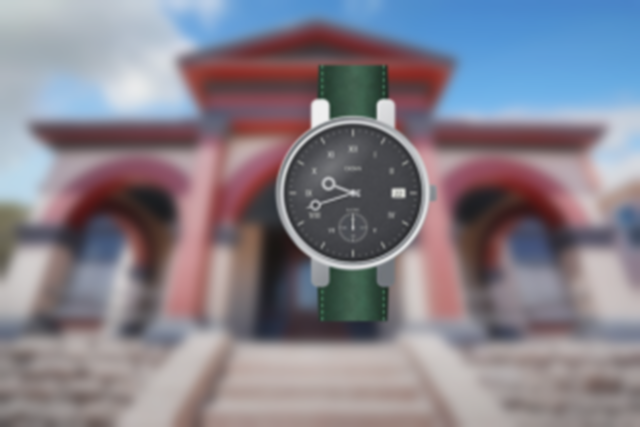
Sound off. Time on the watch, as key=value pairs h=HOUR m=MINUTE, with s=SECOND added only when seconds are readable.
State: h=9 m=42
